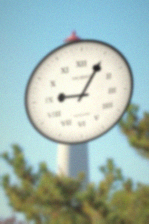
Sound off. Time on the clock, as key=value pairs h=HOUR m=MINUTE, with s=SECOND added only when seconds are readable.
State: h=9 m=5
